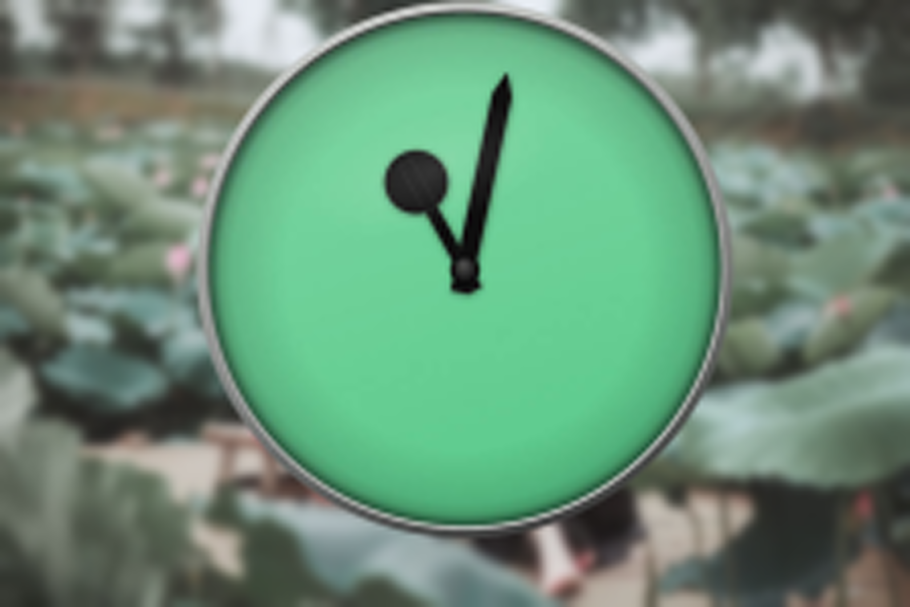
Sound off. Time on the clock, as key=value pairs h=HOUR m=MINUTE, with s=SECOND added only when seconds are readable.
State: h=11 m=2
